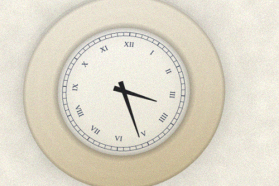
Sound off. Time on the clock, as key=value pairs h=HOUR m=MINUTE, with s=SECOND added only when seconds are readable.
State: h=3 m=26
